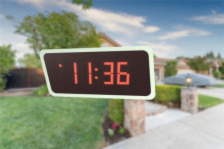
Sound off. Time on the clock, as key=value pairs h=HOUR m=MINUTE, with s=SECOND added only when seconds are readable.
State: h=11 m=36
